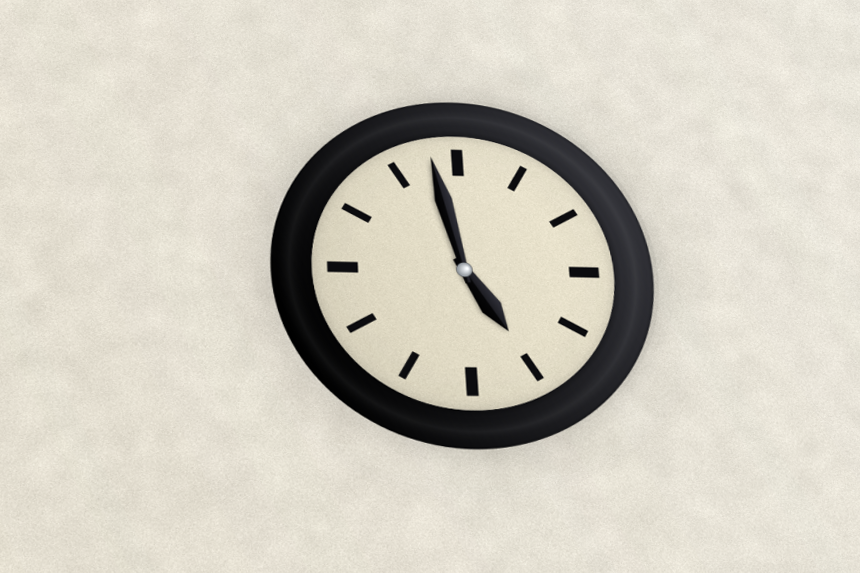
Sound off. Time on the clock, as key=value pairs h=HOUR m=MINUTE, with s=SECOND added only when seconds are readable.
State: h=4 m=58
